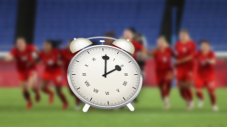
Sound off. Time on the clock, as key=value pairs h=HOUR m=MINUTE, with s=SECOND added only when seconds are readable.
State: h=2 m=1
